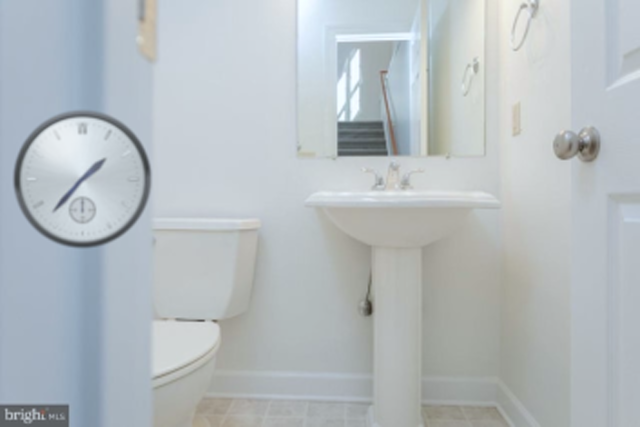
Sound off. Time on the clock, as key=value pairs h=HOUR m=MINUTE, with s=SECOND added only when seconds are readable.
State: h=1 m=37
